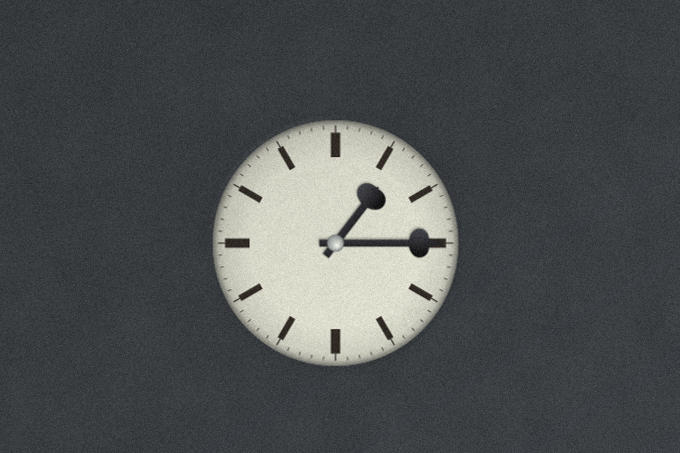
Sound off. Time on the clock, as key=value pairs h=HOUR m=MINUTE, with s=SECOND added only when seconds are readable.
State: h=1 m=15
